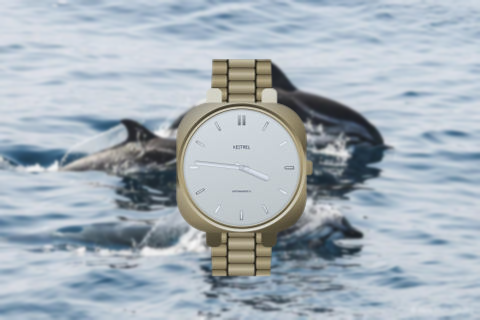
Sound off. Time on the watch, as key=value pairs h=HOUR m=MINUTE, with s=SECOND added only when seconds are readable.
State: h=3 m=46
